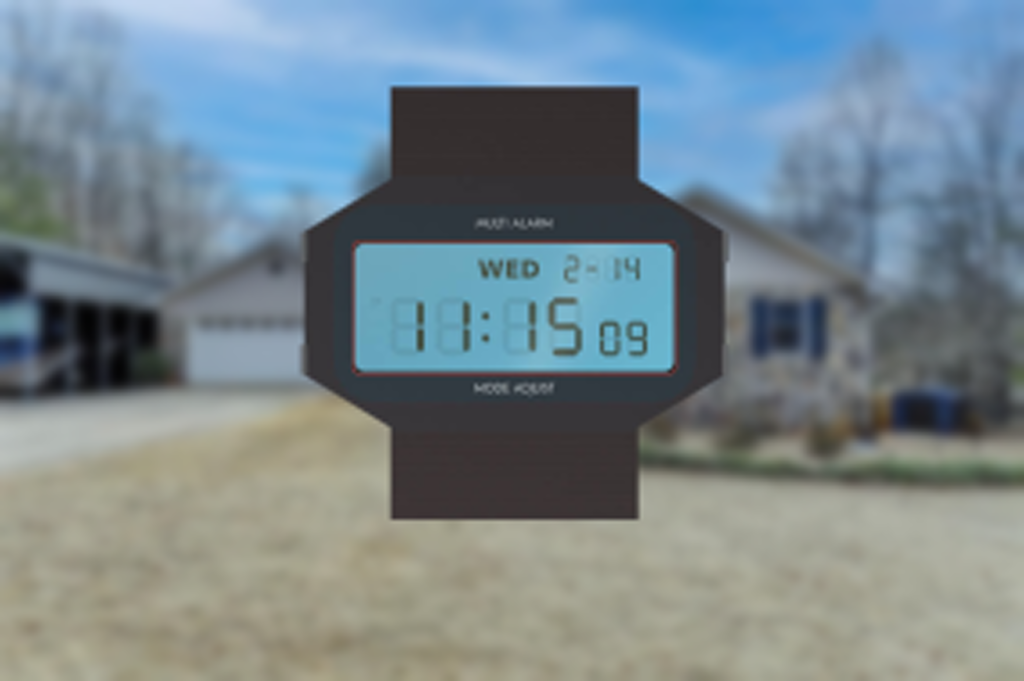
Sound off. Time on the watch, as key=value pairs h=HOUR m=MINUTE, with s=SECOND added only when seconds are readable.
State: h=11 m=15 s=9
